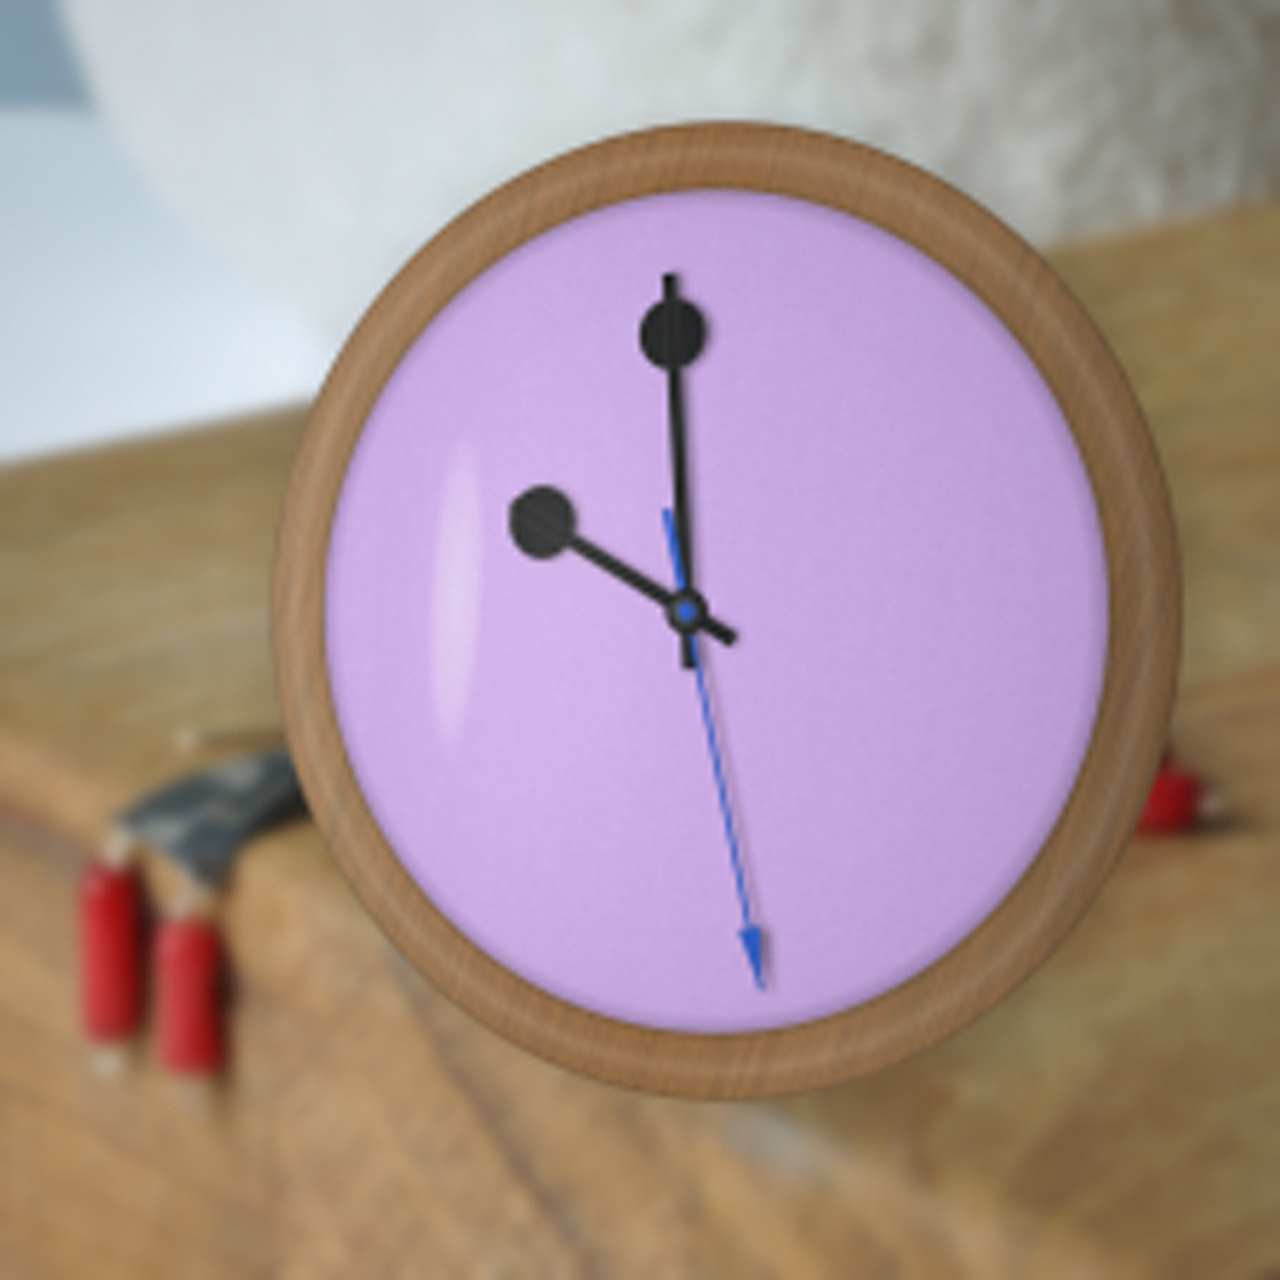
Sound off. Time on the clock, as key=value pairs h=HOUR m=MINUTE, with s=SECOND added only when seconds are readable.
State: h=9 m=59 s=28
